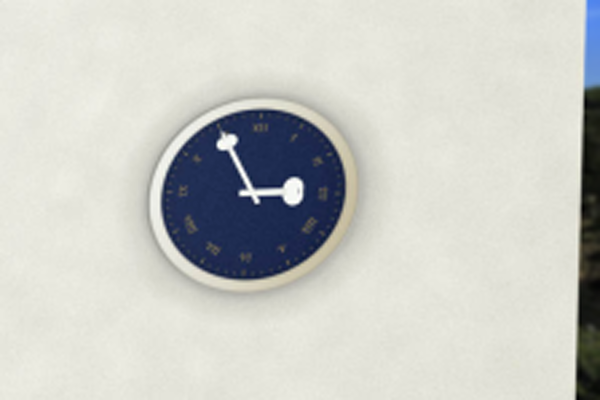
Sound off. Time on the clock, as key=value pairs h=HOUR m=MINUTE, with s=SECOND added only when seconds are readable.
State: h=2 m=55
